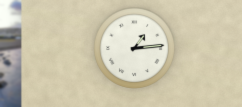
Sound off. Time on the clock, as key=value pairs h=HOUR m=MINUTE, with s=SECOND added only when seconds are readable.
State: h=1 m=14
